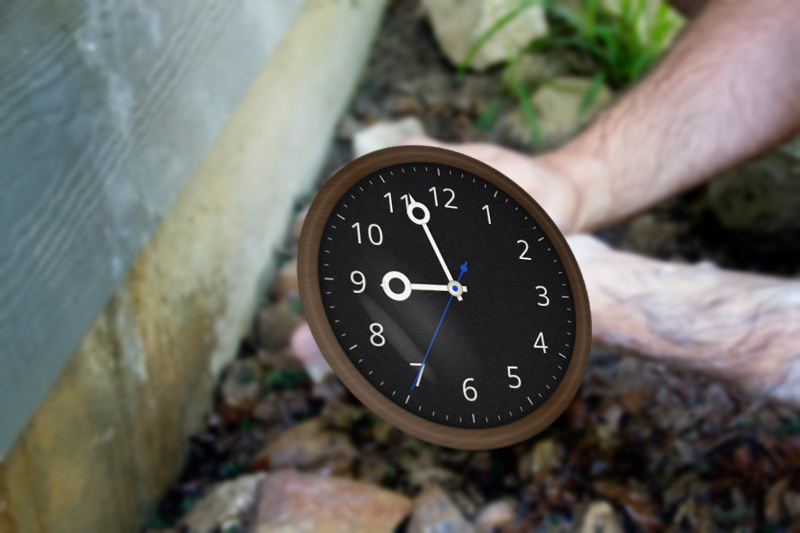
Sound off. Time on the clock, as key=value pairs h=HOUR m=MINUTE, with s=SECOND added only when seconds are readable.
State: h=8 m=56 s=35
